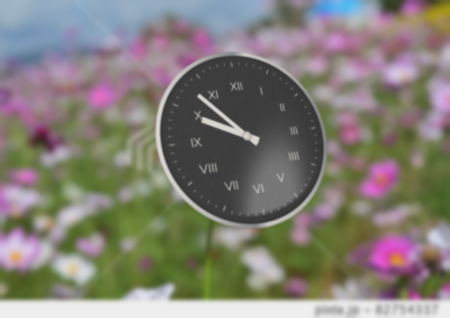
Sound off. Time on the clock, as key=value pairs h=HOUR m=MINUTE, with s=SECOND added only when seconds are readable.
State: h=9 m=53
